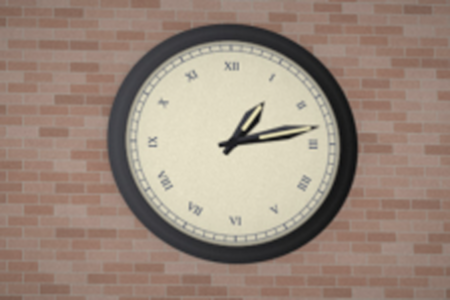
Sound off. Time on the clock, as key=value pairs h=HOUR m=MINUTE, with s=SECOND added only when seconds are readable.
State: h=1 m=13
